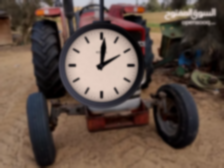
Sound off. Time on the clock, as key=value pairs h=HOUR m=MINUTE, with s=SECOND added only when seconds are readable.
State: h=2 m=1
